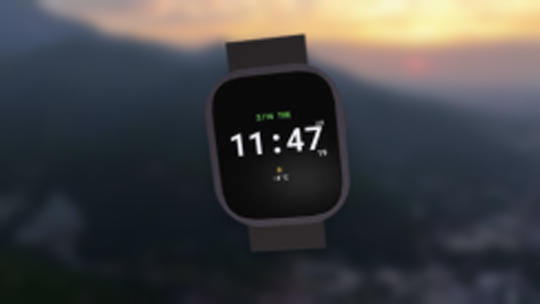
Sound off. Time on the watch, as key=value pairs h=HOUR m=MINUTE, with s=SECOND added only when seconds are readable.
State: h=11 m=47
